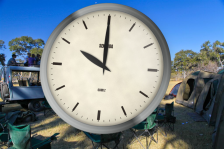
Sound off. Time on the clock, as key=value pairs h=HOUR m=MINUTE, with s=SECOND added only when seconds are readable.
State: h=10 m=0
